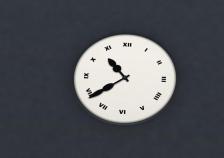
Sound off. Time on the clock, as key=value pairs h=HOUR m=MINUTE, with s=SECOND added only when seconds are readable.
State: h=10 m=39
